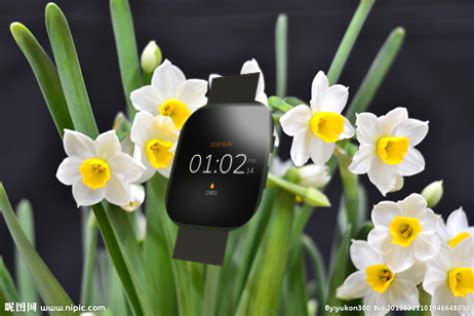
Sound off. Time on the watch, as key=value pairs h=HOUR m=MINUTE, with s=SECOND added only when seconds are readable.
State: h=1 m=2
